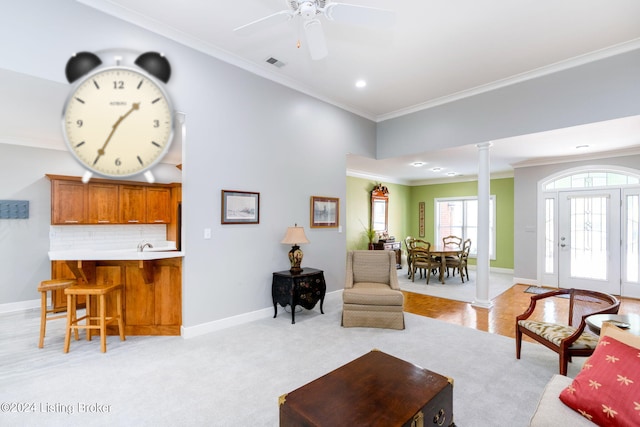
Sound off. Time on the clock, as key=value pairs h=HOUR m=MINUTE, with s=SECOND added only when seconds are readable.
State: h=1 m=35
